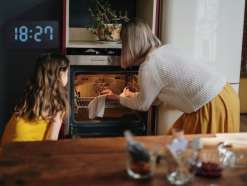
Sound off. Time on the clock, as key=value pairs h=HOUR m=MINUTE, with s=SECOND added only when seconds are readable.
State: h=18 m=27
